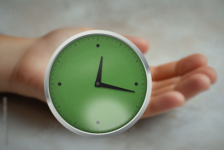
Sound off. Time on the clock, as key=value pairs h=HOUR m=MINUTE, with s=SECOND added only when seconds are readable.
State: h=12 m=17
